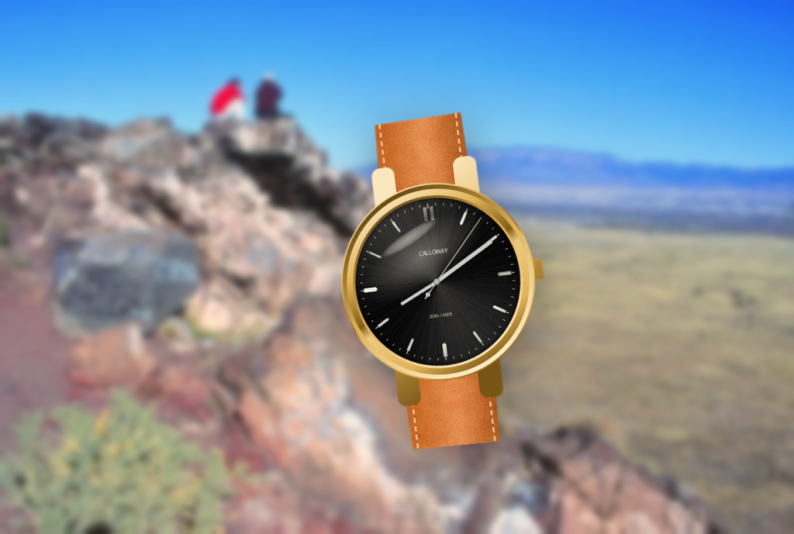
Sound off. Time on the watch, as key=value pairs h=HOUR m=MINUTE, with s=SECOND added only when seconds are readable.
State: h=8 m=10 s=7
